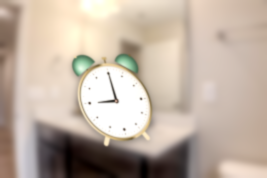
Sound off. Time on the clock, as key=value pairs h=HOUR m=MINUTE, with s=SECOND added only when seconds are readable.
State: h=9 m=0
